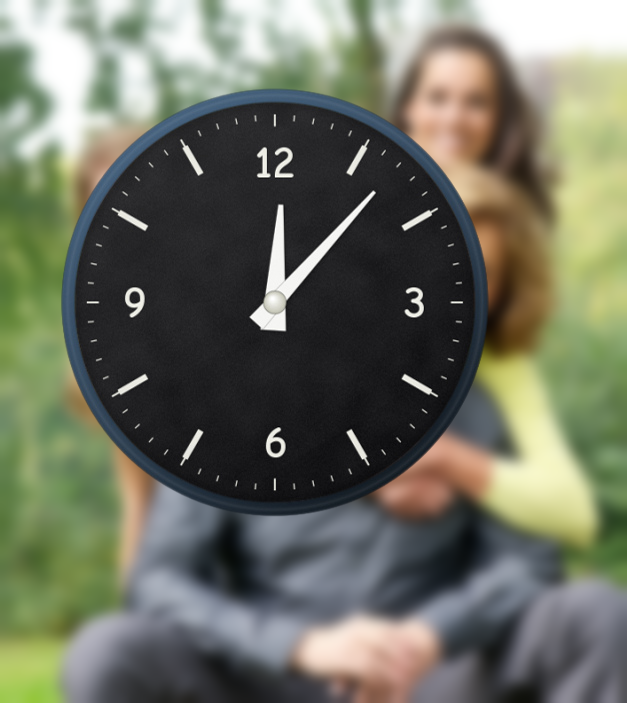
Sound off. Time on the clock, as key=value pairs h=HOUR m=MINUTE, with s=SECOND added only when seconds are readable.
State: h=12 m=7
